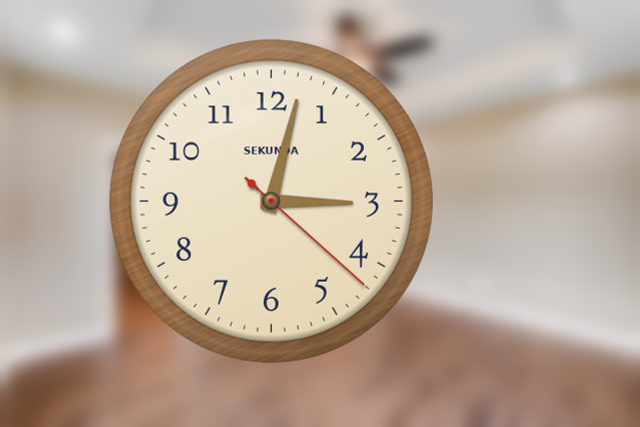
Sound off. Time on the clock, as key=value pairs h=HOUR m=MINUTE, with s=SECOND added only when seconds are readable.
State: h=3 m=2 s=22
